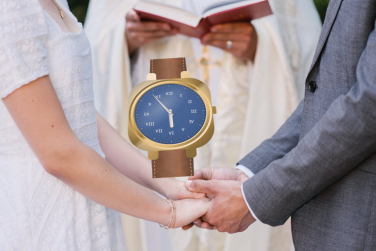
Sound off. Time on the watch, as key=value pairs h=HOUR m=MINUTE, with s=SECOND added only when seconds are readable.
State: h=5 m=54
